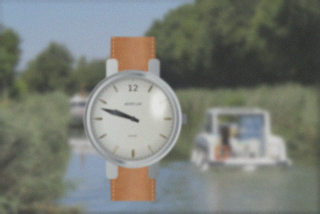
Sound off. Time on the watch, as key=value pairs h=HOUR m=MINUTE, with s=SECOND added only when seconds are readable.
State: h=9 m=48
